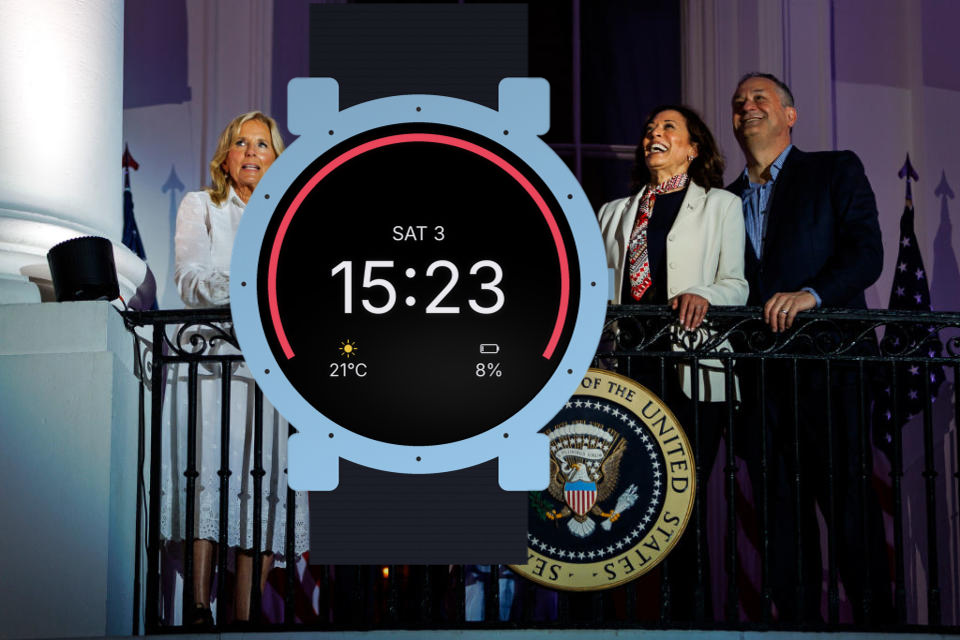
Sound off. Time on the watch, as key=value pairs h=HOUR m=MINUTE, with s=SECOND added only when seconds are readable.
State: h=15 m=23
